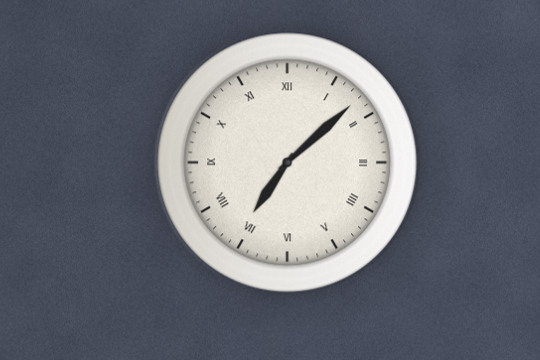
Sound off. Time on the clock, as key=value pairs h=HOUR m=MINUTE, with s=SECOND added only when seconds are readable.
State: h=7 m=8
